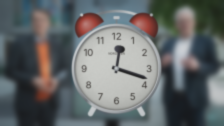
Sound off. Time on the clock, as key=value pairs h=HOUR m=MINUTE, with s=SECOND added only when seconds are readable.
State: h=12 m=18
